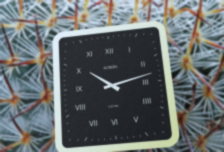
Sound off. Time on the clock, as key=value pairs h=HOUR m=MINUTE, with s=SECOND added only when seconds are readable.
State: h=10 m=13
